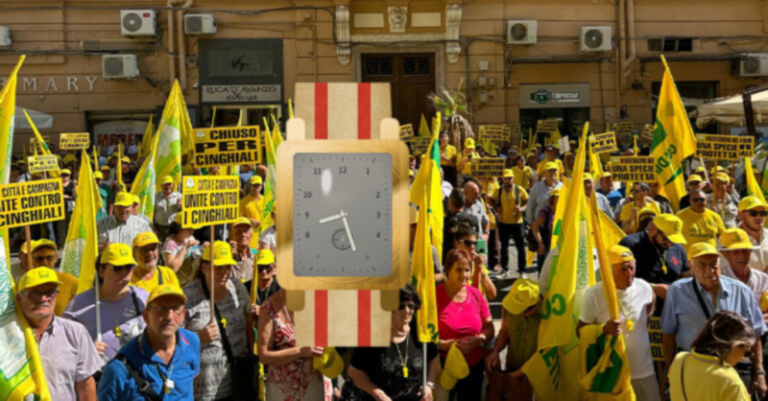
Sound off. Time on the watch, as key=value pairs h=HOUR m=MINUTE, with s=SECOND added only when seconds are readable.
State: h=8 m=27
